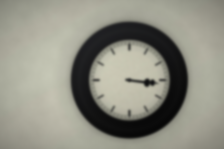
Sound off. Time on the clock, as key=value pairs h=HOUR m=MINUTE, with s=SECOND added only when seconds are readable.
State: h=3 m=16
